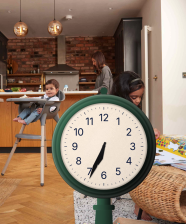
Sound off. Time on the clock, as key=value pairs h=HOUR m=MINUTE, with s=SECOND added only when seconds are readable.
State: h=6 m=34
